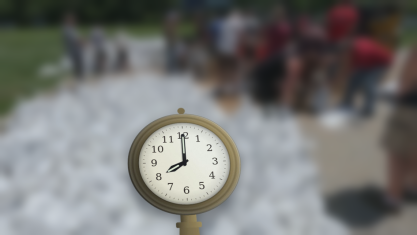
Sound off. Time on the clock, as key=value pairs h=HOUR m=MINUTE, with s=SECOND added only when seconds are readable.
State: h=8 m=0
